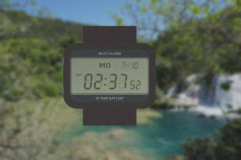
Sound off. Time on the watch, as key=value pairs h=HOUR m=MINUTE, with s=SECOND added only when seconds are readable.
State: h=2 m=37 s=52
